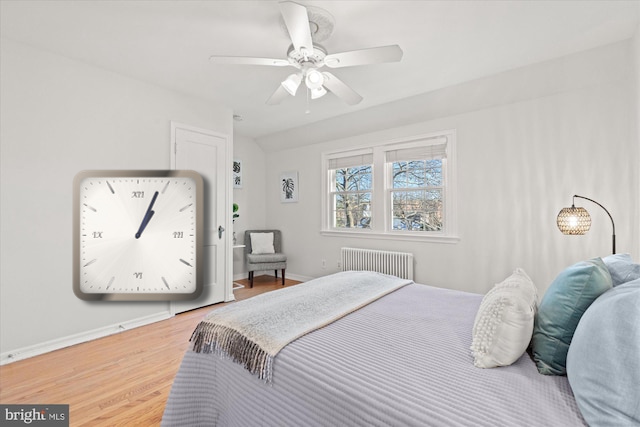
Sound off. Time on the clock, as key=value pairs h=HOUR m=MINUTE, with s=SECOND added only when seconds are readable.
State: h=1 m=4
